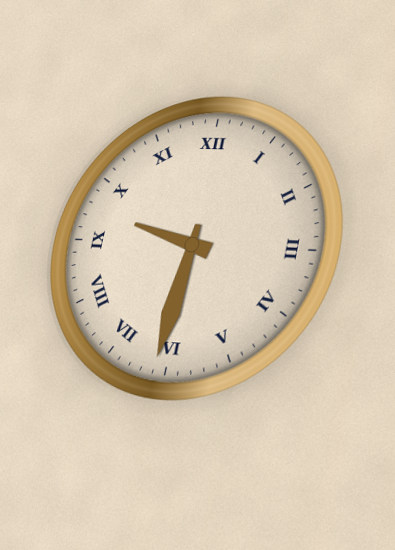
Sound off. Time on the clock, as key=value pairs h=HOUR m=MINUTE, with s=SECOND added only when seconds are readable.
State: h=9 m=31
